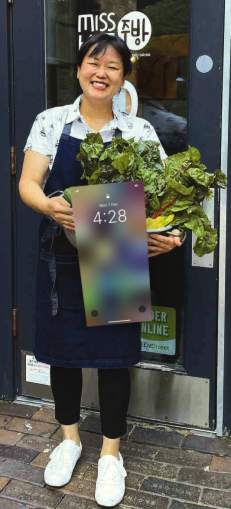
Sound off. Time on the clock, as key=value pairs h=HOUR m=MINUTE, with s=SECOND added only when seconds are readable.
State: h=4 m=28
